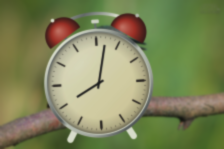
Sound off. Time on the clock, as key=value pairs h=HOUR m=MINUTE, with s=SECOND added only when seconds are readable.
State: h=8 m=2
